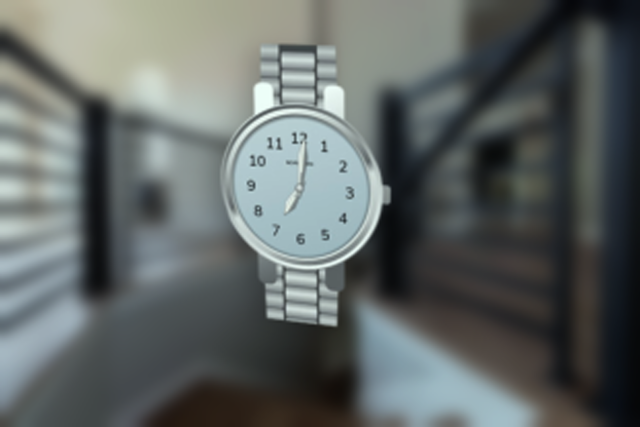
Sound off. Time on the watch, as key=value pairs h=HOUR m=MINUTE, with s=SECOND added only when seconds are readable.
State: h=7 m=1
